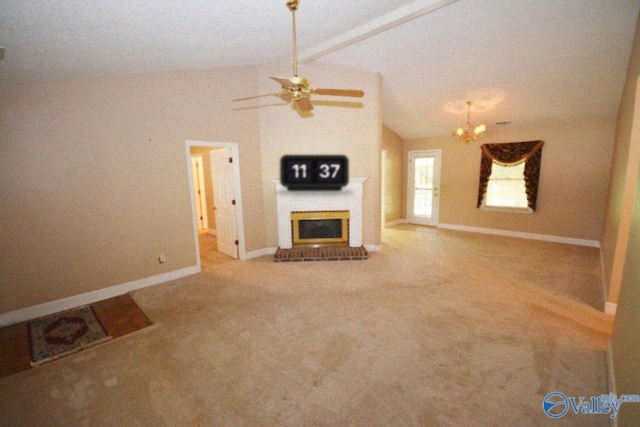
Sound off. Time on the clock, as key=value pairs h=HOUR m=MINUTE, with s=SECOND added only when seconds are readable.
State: h=11 m=37
